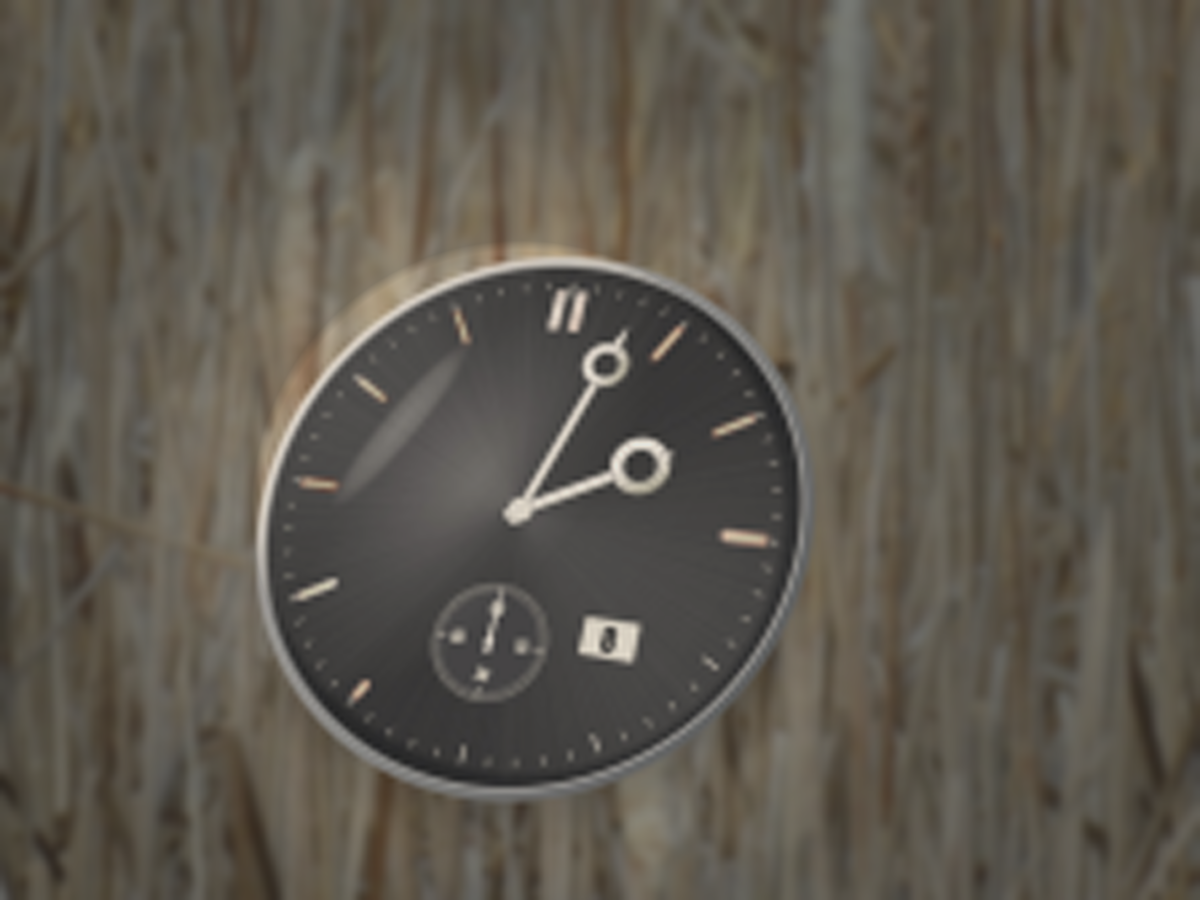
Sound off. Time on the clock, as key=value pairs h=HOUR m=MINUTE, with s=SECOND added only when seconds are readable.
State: h=2 m=3
